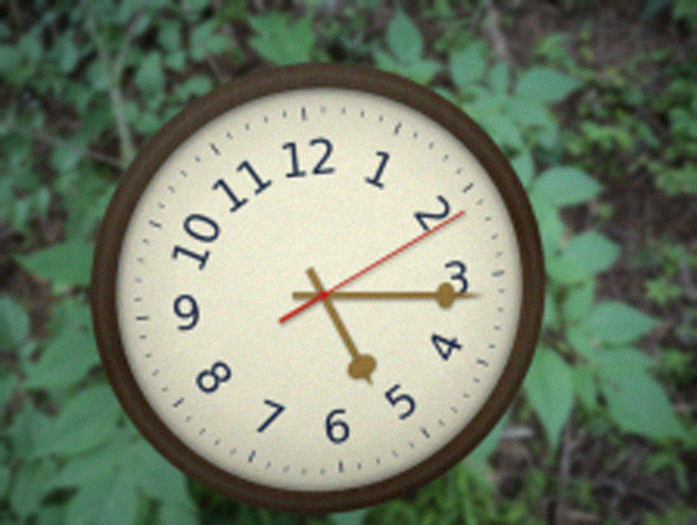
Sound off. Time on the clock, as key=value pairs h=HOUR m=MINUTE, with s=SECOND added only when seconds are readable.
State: h=5 m=16 s=11
